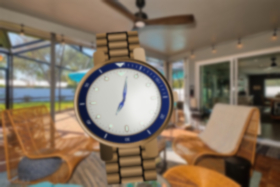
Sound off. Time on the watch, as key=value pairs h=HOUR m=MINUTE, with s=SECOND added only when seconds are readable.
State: h=7 m=2
